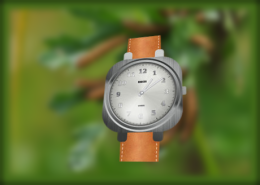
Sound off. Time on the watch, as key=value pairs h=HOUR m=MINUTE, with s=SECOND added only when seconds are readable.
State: h=1 m=9
